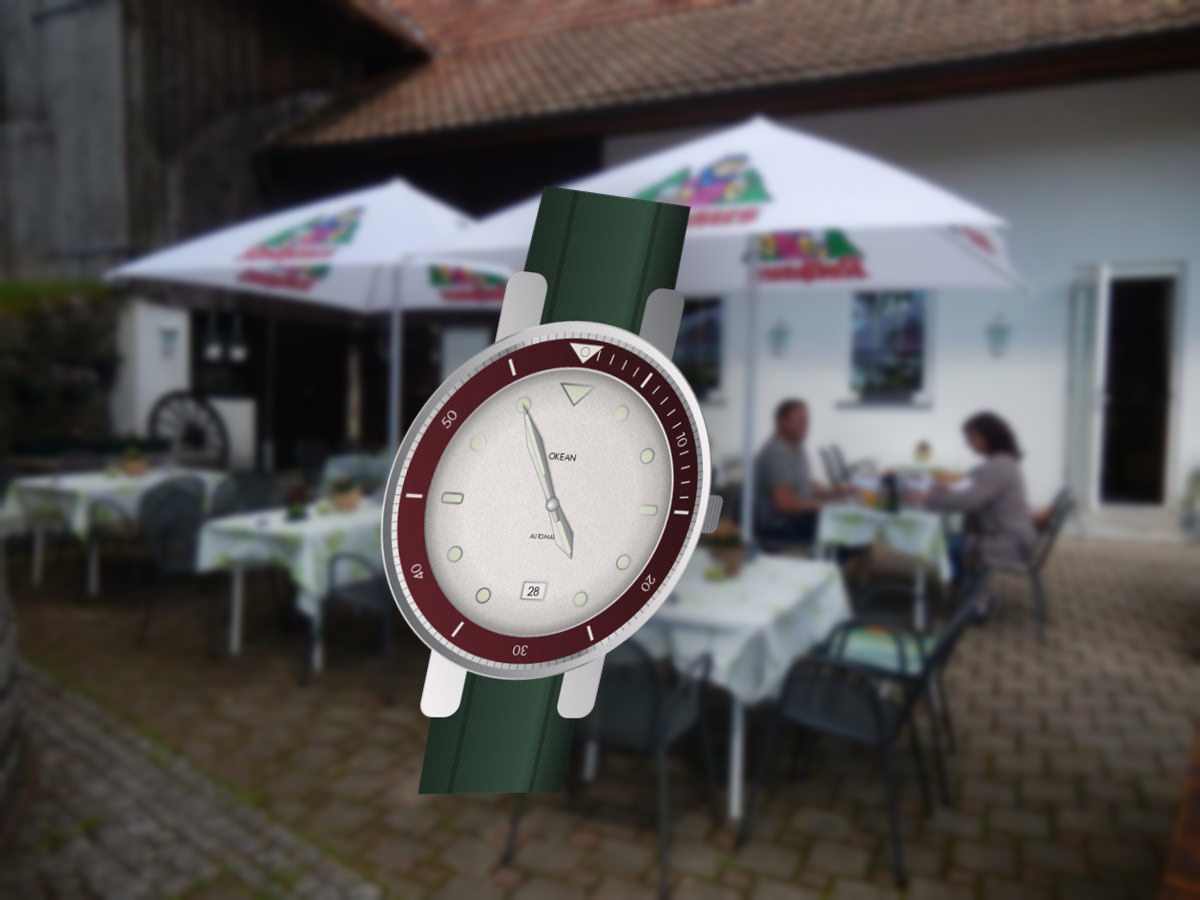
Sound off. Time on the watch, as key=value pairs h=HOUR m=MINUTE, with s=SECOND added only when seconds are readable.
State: h=4 m=55
